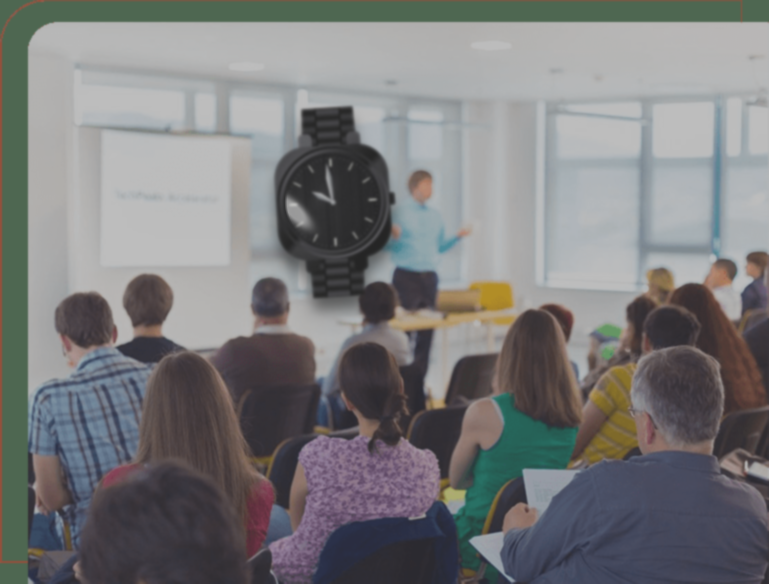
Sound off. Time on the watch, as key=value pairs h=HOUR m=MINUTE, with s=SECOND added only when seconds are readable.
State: h=9 m=59
